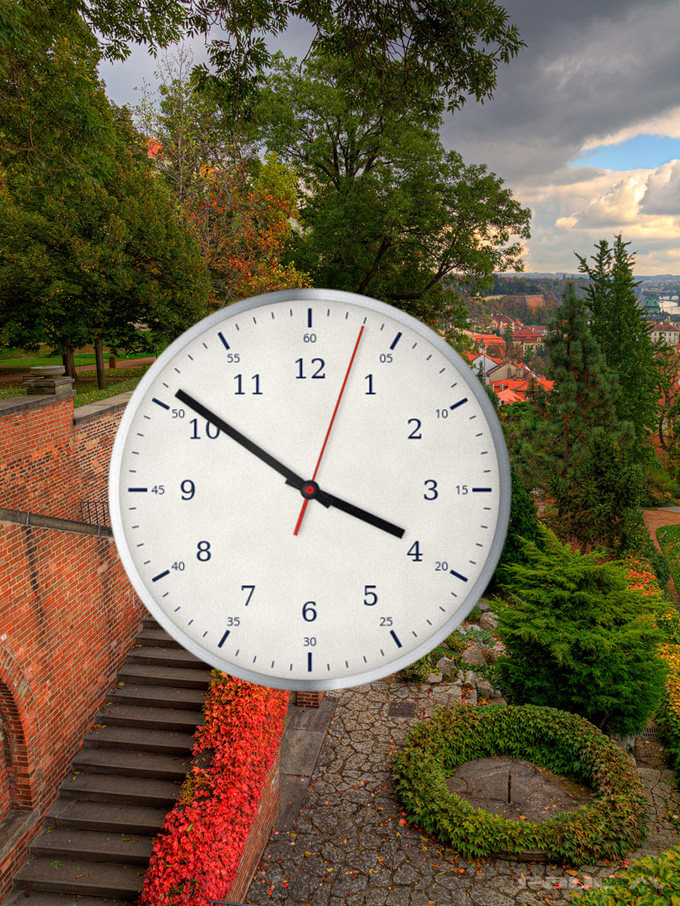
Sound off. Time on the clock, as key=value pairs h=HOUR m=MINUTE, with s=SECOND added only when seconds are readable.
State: h=3 m=51 s=3
